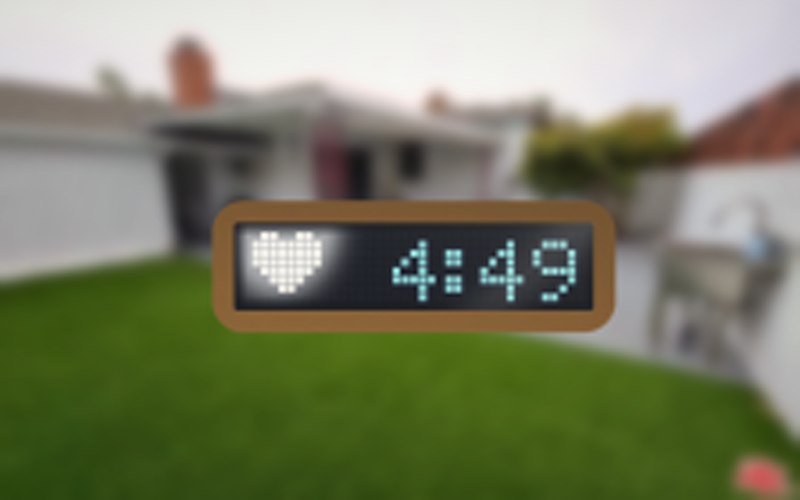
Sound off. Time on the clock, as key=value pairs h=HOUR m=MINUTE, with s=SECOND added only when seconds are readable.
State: h=4 m=49
